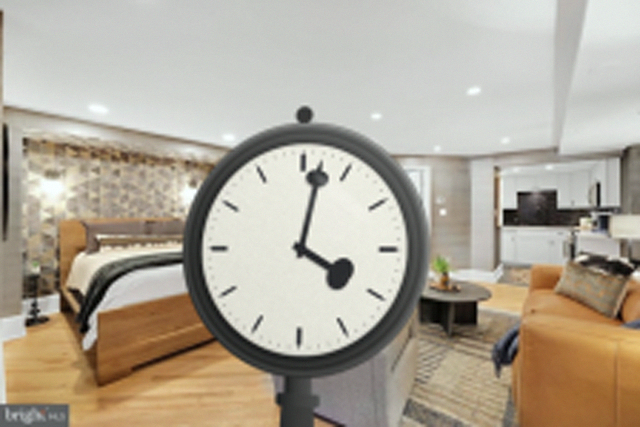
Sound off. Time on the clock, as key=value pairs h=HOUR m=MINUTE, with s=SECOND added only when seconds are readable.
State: h=4 m=2
